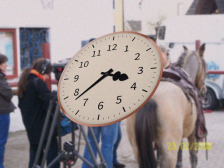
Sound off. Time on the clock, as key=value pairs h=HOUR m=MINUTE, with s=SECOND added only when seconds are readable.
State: h=3 m=38
